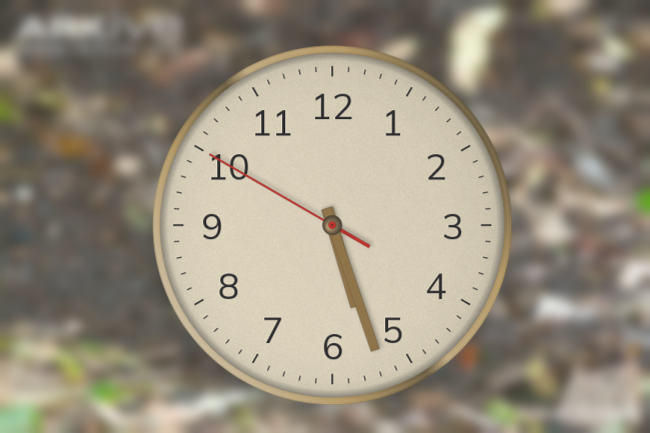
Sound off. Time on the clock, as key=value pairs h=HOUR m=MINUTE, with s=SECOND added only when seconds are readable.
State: h=5 m=26 s=50
